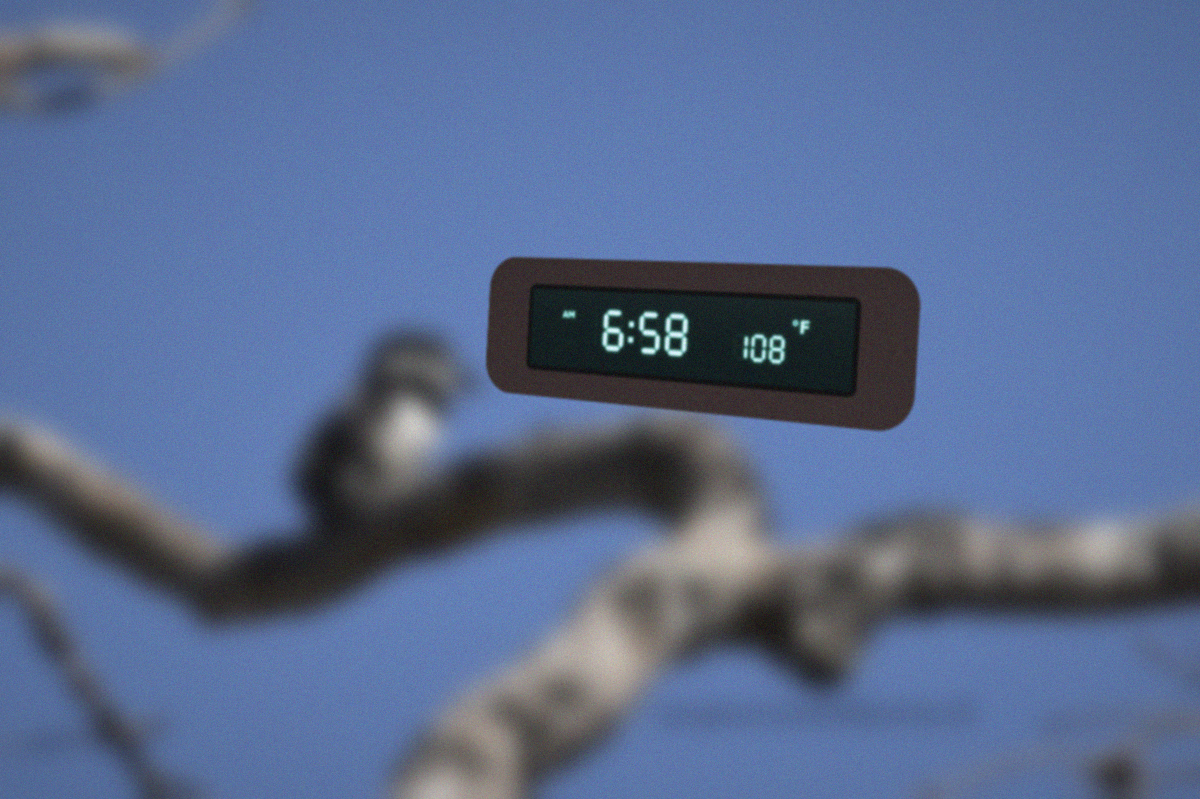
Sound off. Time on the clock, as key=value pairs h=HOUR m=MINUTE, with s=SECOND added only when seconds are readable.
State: h=6 m=58
